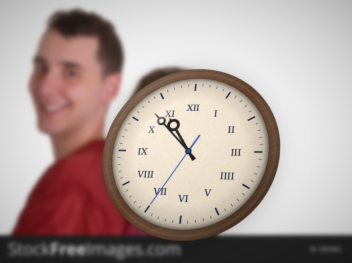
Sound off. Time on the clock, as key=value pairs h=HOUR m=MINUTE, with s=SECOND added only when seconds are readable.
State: h=10 m=52 s=35
